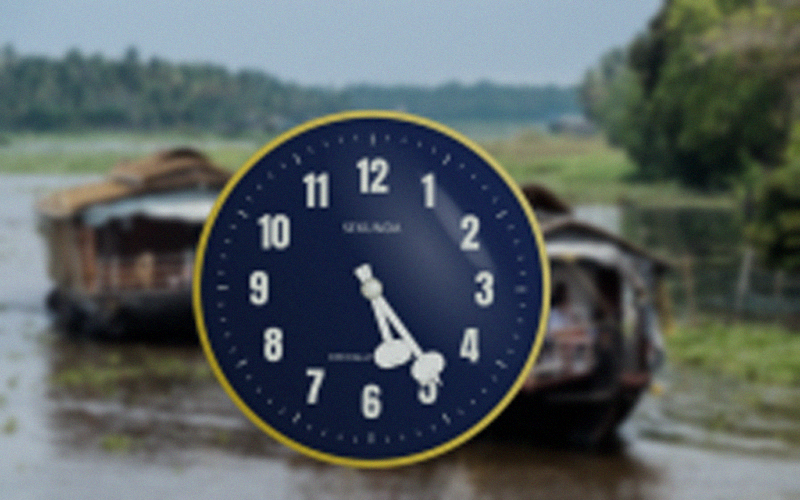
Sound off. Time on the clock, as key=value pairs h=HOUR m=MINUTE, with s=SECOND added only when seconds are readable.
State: h=5 m=24
